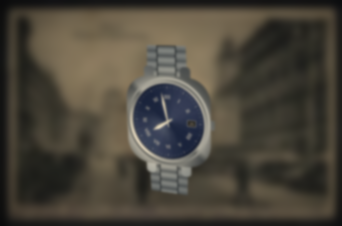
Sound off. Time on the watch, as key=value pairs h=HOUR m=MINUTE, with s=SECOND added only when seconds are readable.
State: h=7 m=58
